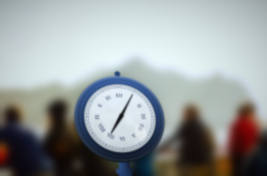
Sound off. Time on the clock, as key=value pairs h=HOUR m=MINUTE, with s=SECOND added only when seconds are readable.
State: h=7 m=5
